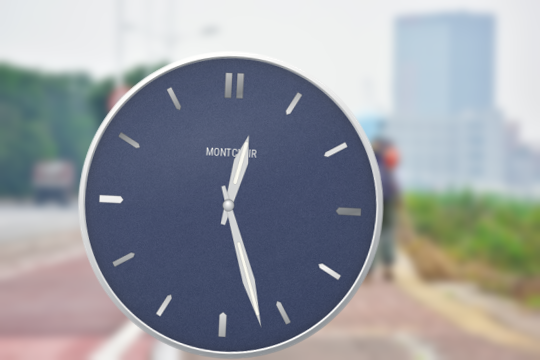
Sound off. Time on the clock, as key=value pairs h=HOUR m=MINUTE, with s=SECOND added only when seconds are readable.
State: h=12 m=27
